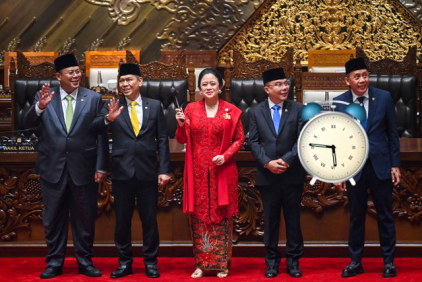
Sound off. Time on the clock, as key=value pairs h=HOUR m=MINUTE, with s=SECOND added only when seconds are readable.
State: h=5 m=46
